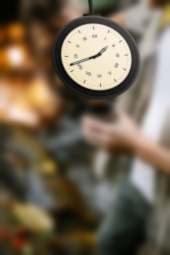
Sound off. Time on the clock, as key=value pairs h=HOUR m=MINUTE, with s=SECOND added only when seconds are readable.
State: h=1 m=42
